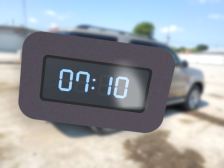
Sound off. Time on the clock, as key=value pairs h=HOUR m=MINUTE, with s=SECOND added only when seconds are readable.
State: h=7 m=10
